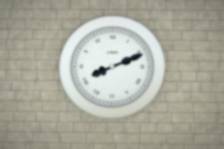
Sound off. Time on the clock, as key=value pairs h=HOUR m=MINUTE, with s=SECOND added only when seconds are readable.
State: h=8 m=11
